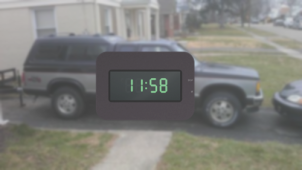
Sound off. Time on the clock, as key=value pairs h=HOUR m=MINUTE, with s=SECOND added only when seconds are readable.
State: h=11 m=58
